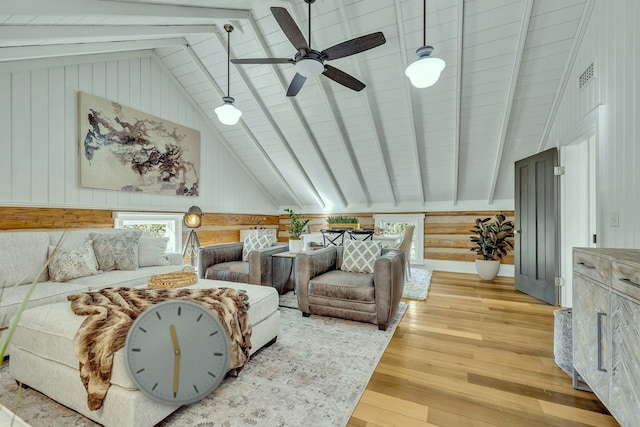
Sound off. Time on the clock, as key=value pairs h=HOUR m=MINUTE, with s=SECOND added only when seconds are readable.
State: h=11 m=30
